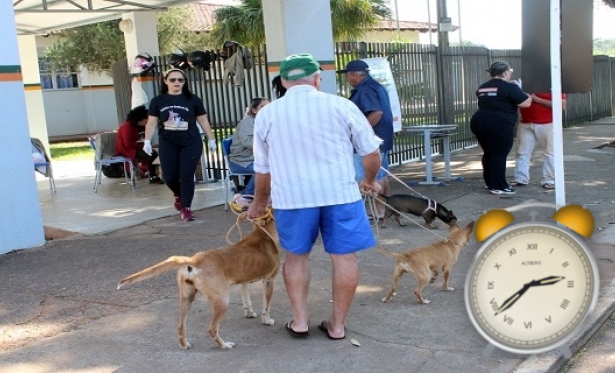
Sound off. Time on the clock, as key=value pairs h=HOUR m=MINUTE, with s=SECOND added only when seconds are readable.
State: h=2 m=38
